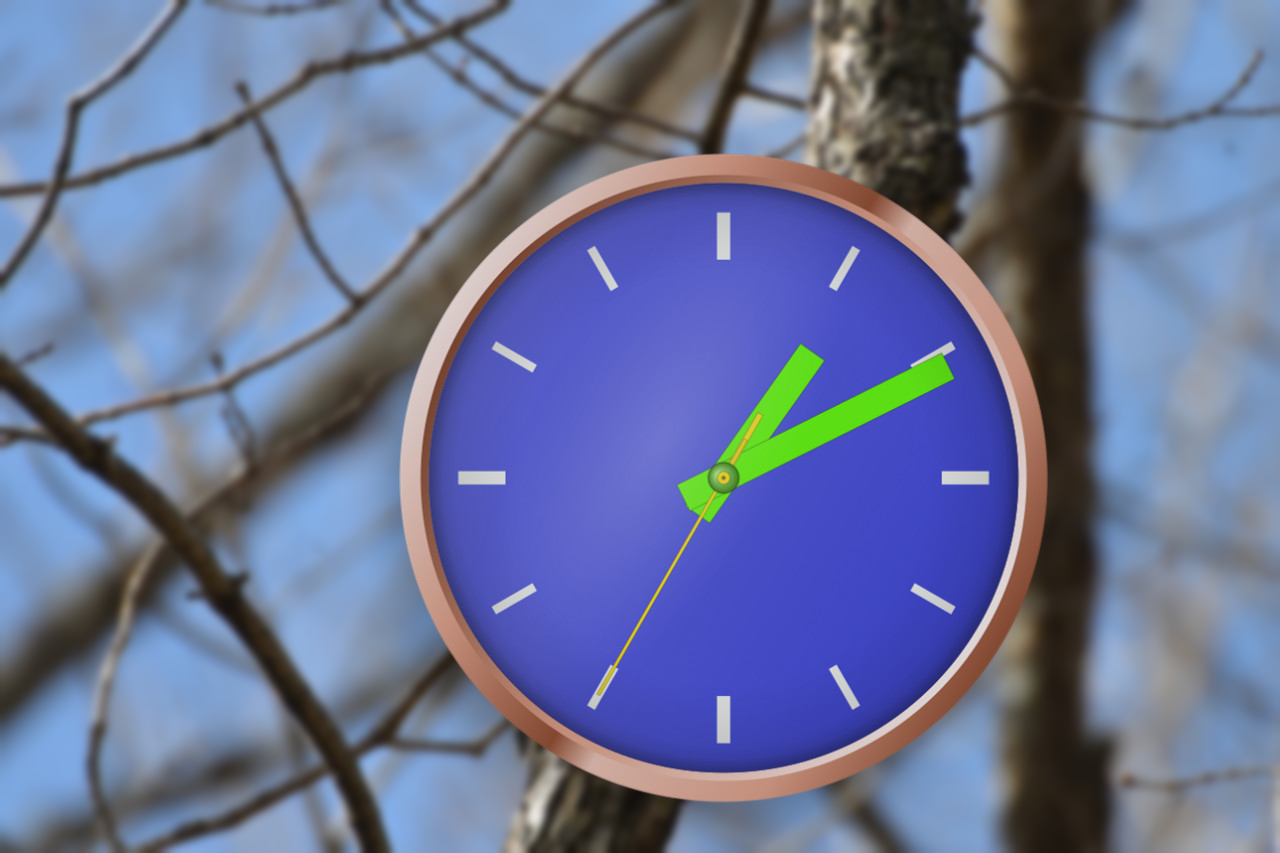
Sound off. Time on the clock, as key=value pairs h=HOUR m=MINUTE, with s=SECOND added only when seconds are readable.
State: h=1 m=10 s=35
